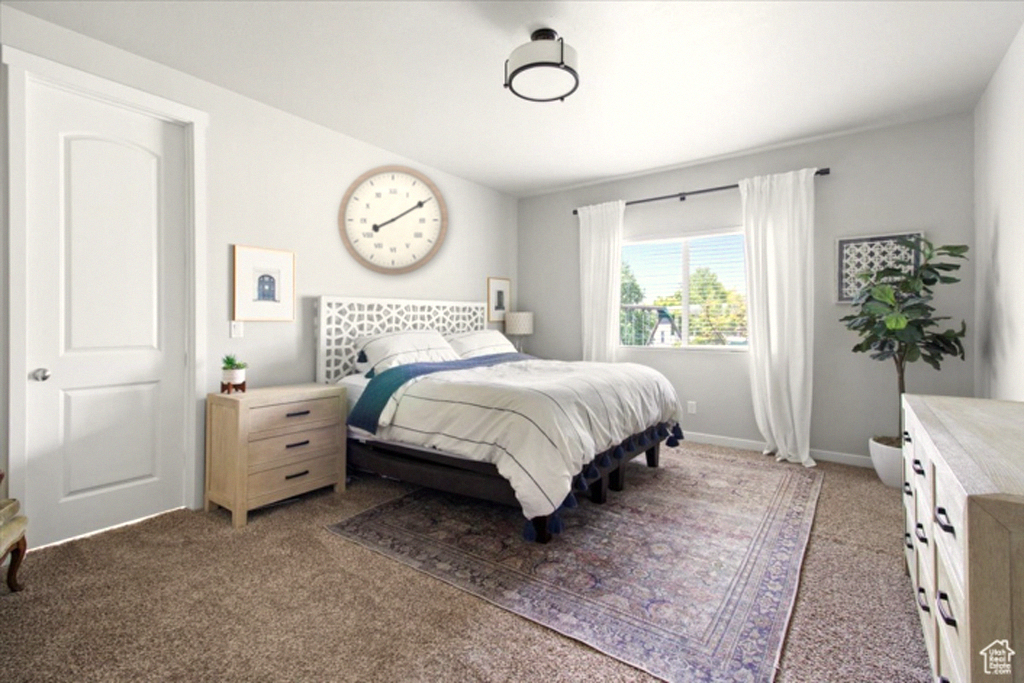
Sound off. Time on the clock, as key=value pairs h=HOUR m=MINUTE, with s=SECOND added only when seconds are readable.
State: h=8 m=10
